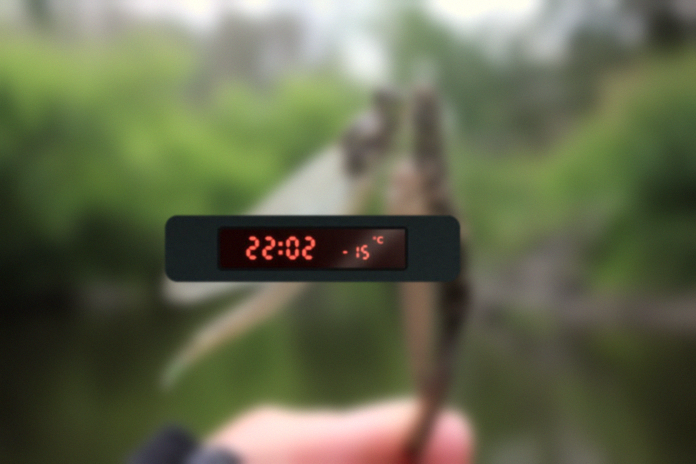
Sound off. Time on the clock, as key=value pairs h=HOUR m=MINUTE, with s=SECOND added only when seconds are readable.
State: h=22 m=2
